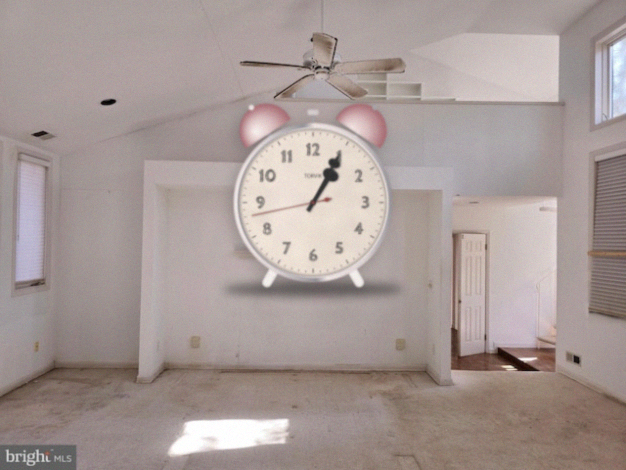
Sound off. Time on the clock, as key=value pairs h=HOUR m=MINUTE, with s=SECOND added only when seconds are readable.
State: h=1 m=4 s=43
